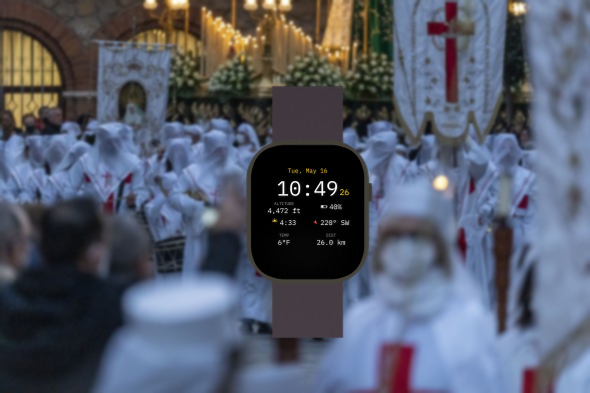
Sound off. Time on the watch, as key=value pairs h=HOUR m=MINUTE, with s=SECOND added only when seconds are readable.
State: h=10 m=49 s=26
